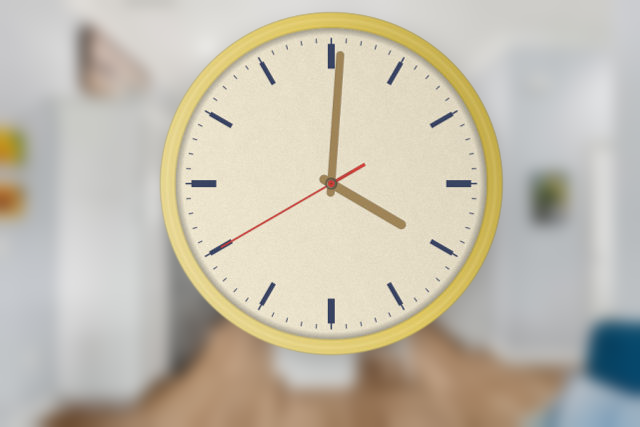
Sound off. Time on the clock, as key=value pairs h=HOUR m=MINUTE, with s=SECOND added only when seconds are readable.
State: h=4 m=0 s=40
